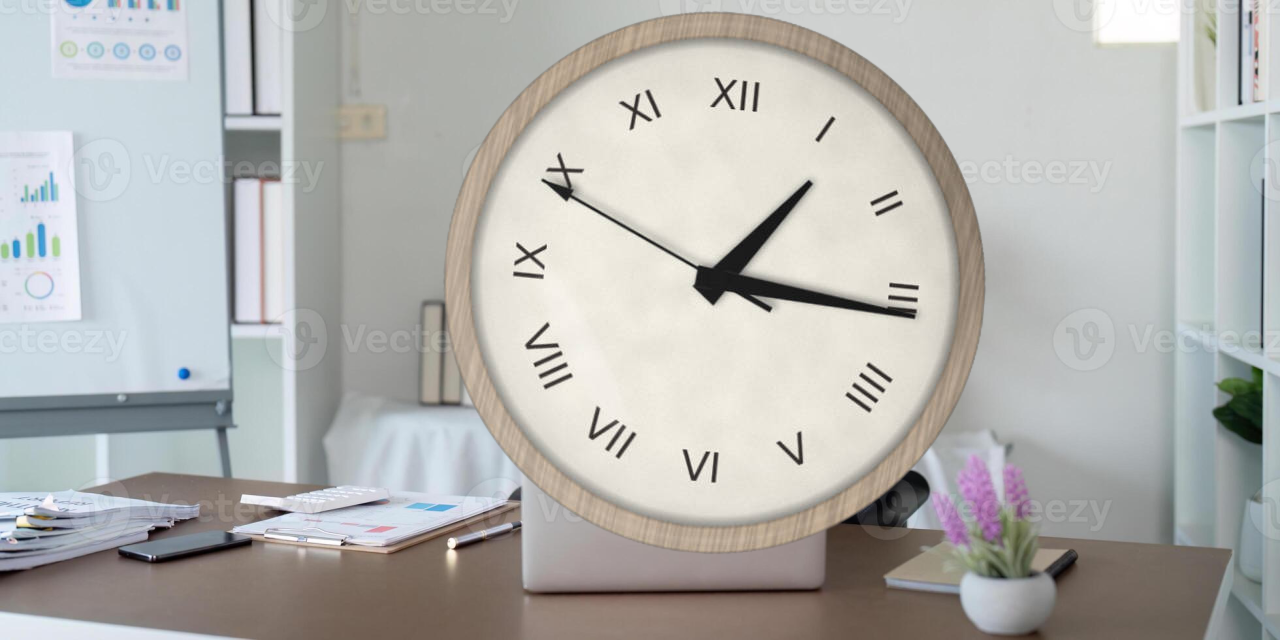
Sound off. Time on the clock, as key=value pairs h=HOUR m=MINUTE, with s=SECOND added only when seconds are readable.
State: h=1 m=15 s=49
